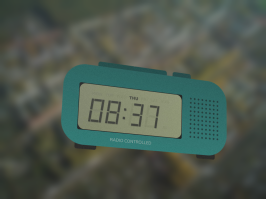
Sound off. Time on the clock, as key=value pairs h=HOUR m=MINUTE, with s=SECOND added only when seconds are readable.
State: h=8 m=37
